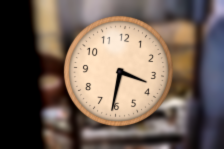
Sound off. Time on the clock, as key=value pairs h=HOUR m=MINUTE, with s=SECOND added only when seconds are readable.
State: h=3 m=31
